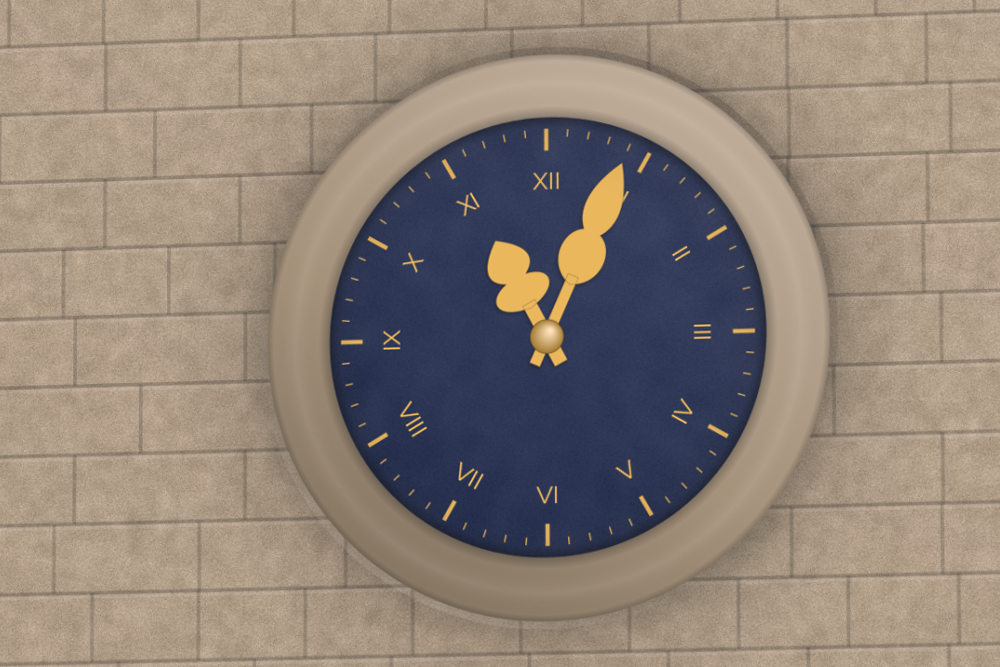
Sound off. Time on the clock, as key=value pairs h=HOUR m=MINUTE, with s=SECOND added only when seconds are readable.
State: h=11 m=4
